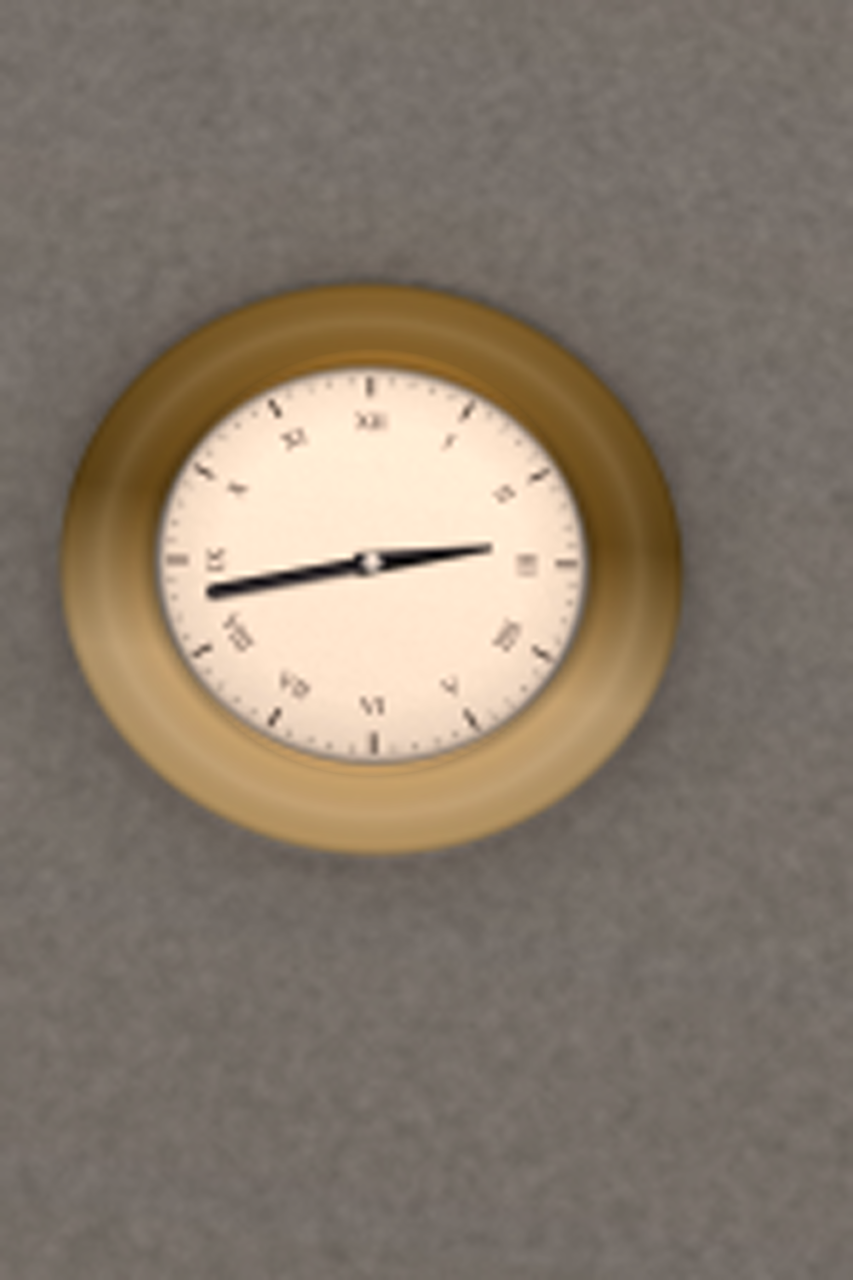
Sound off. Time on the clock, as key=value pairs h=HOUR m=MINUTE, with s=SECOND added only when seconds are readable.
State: h=2 m=43
